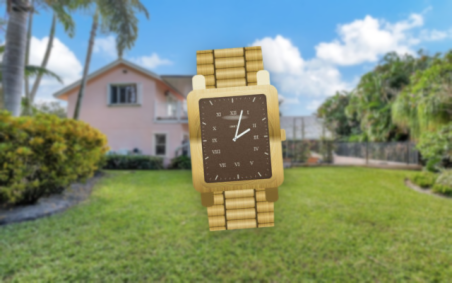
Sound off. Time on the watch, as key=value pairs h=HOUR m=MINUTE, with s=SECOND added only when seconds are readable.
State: h=2 m=3
